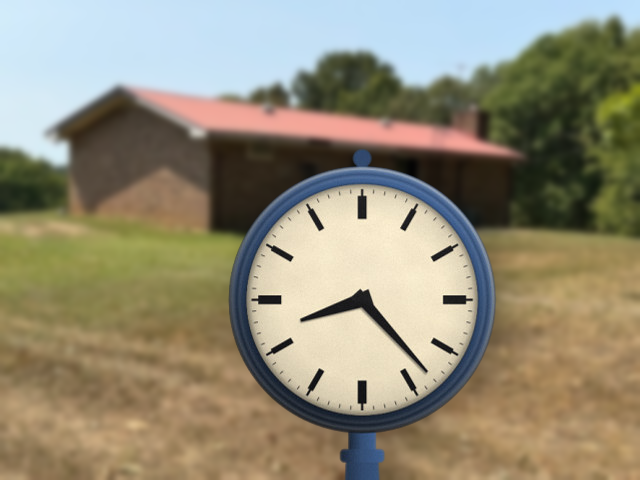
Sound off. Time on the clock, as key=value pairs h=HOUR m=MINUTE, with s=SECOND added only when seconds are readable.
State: h=8 m=23
